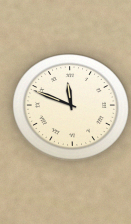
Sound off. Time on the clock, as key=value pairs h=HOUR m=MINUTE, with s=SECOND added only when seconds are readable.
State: h=11 m=49
